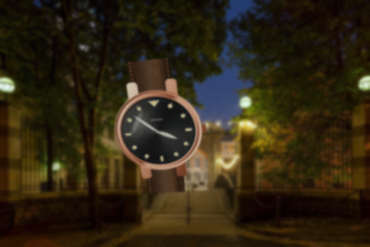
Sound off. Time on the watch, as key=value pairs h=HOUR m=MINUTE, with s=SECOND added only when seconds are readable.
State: h=3 m=52
